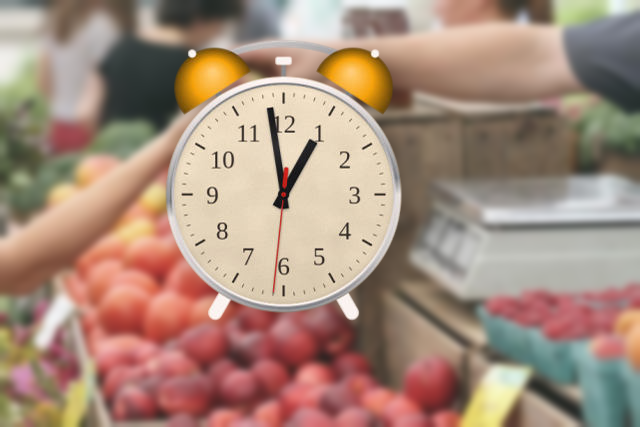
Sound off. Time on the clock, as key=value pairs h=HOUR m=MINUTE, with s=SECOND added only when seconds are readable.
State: h=12 m=58 s=31
